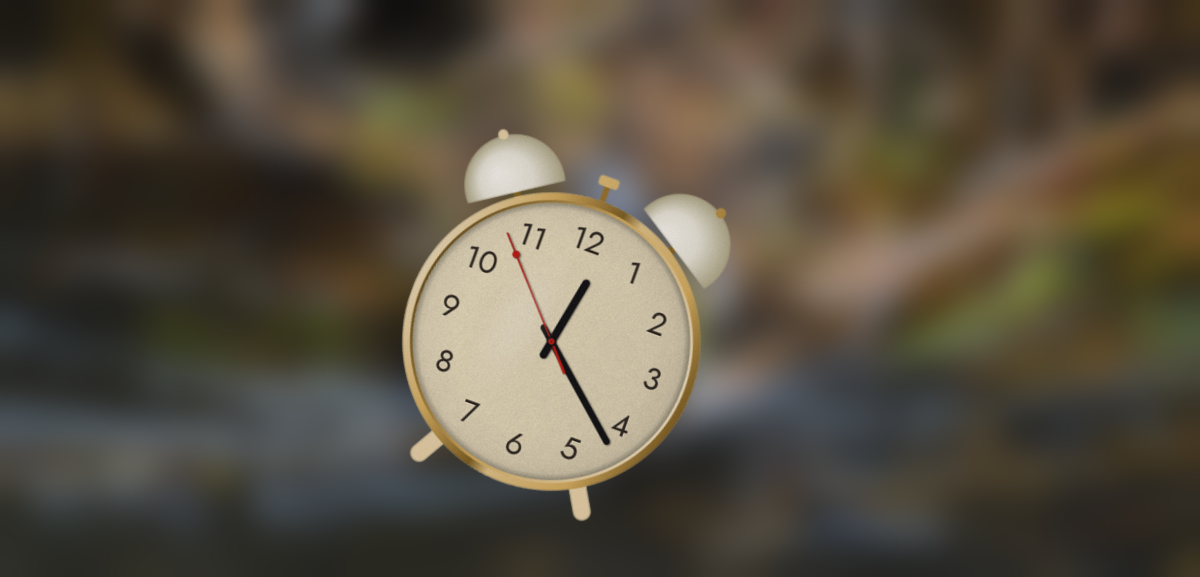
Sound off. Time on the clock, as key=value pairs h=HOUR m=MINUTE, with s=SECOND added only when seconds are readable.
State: h=12 m=21 s=53
